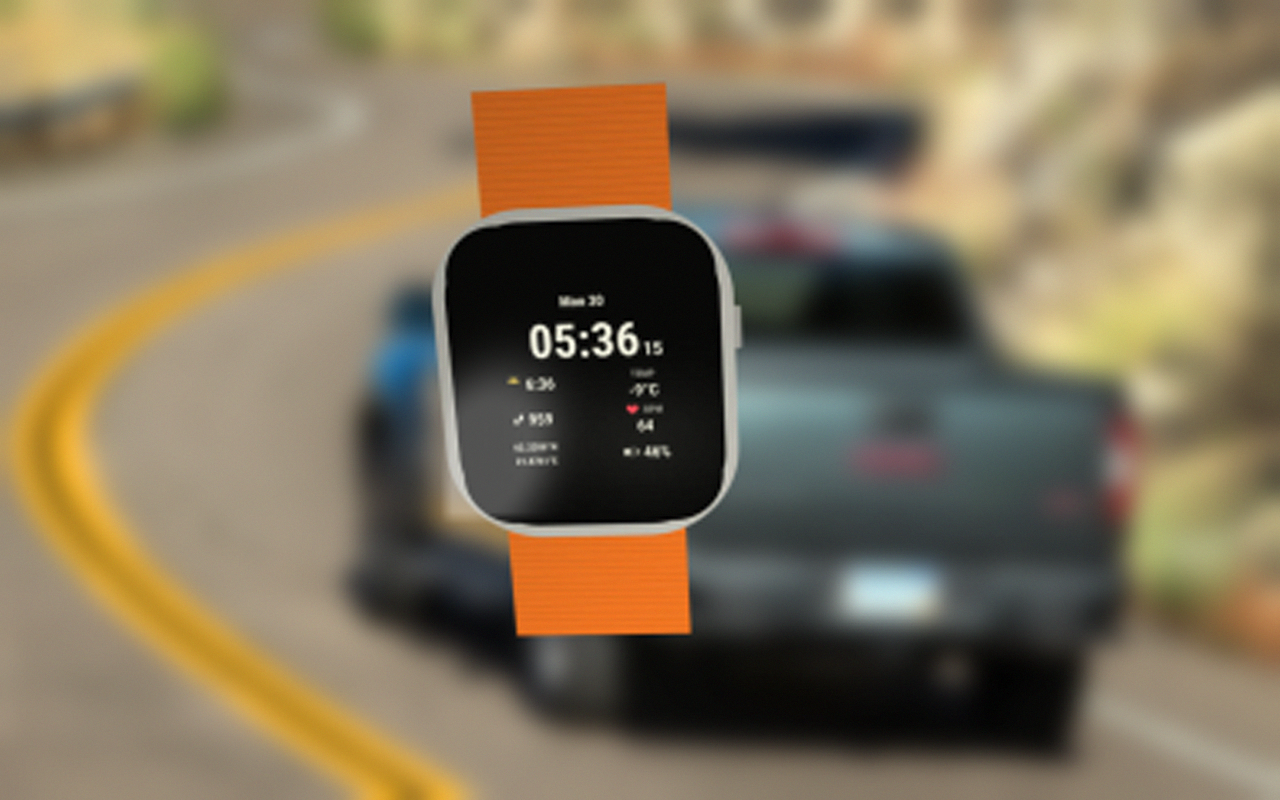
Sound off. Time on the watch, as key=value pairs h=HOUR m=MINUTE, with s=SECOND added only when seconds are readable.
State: h=5 m=36
